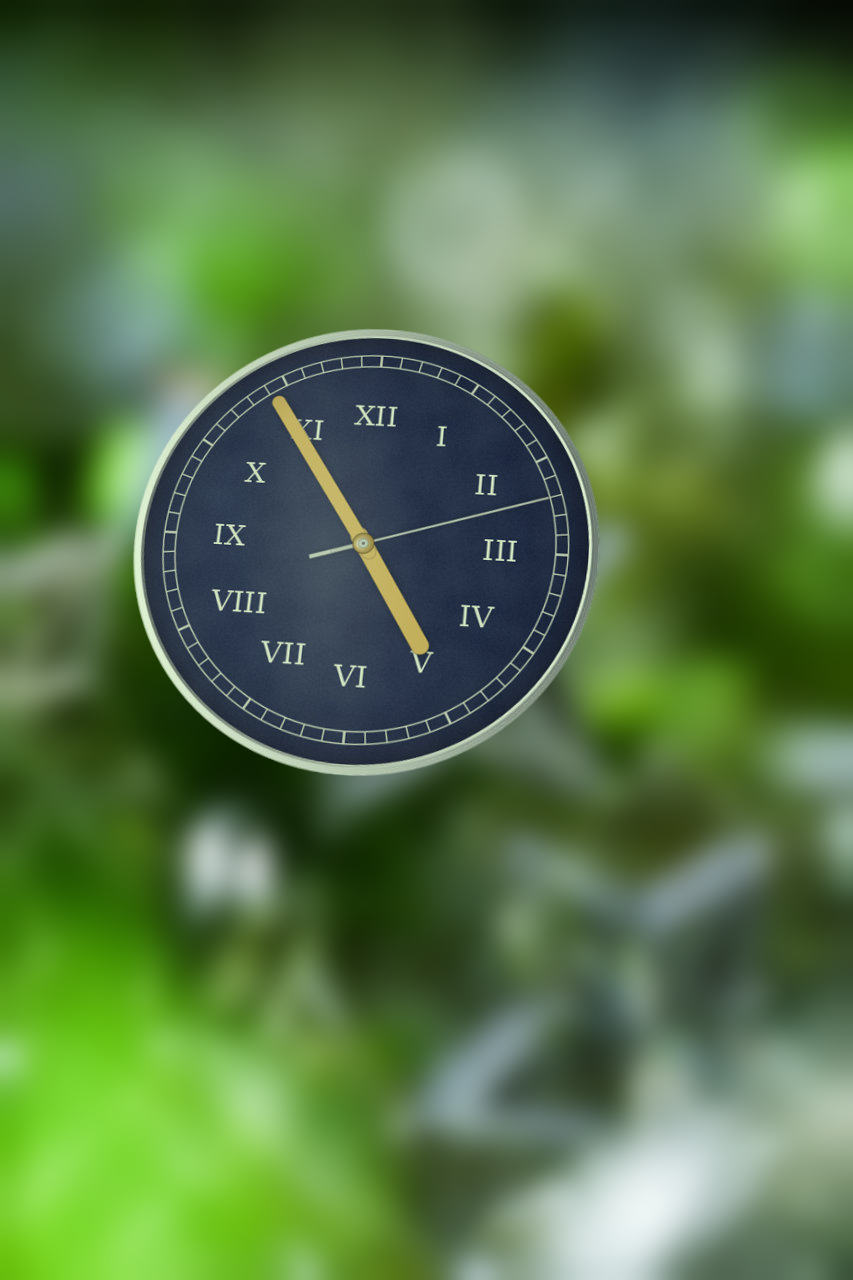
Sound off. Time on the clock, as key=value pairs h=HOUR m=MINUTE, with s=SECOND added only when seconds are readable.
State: h=4 m=54 s=12
